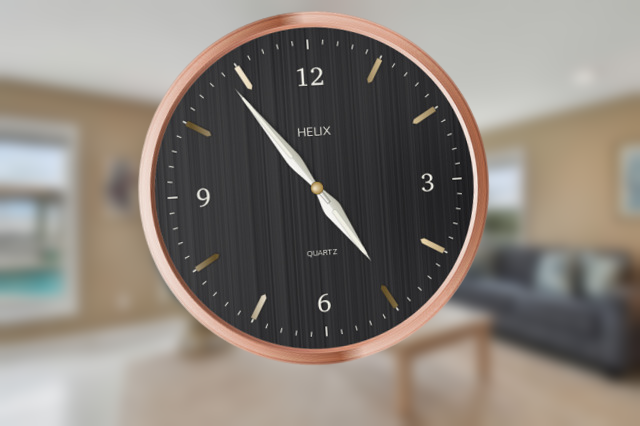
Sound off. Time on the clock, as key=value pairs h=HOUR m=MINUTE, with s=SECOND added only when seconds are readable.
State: h=4 m=54
